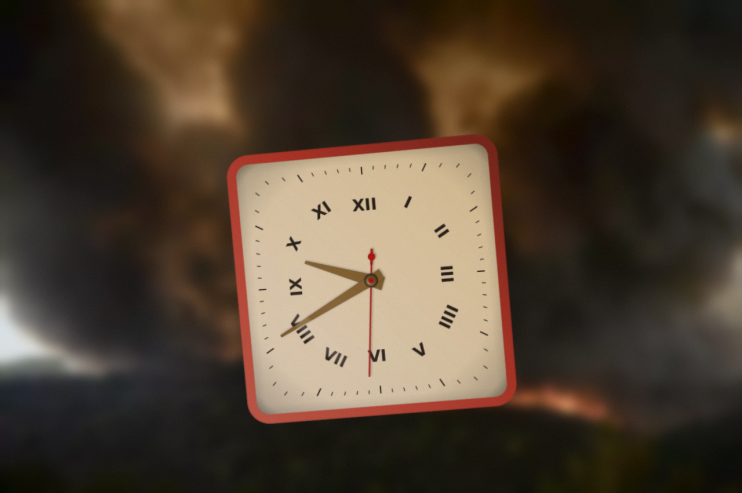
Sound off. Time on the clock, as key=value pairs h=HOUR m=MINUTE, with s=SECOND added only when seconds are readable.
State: h=9 m=40 s=31
